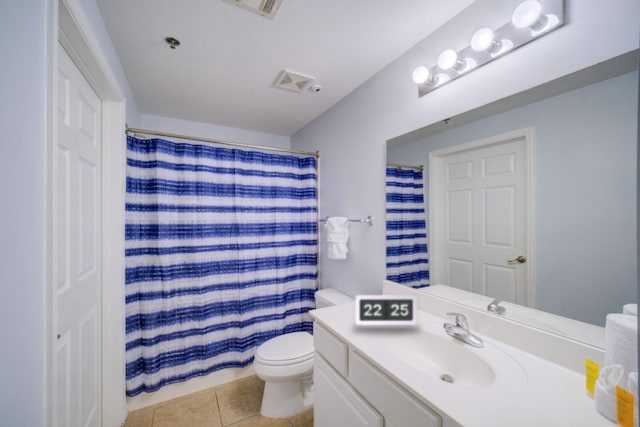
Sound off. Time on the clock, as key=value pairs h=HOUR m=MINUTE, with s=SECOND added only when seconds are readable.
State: h=22 m=25
